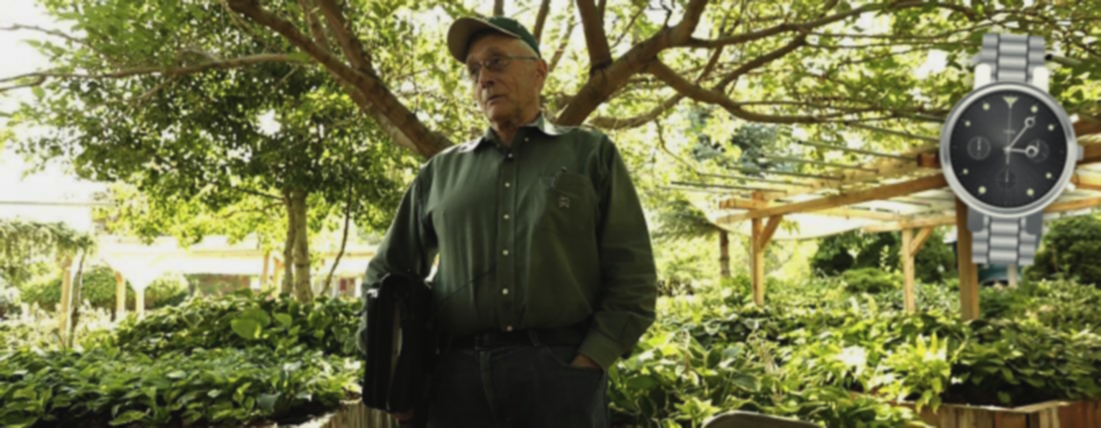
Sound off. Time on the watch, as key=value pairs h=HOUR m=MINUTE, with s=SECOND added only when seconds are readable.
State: h=3 m=6
